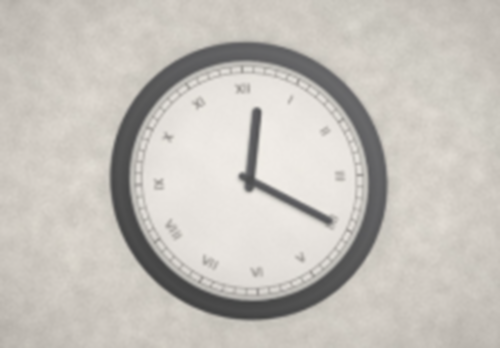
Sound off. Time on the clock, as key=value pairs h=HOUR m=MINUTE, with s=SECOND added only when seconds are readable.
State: h=12 m=20
